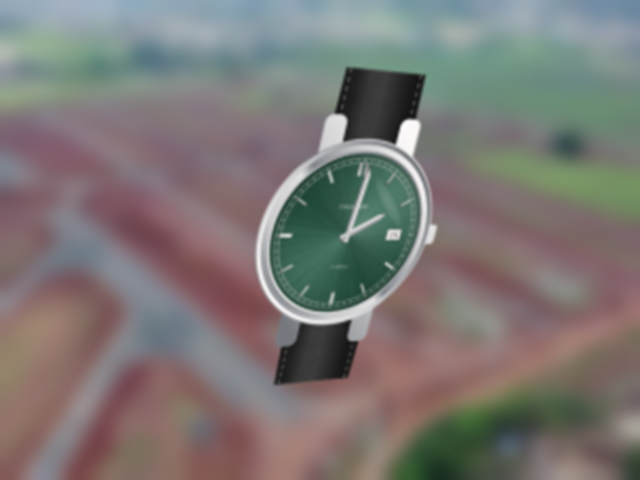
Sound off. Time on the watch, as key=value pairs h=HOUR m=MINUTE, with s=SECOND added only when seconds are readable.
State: h=2 m=1
